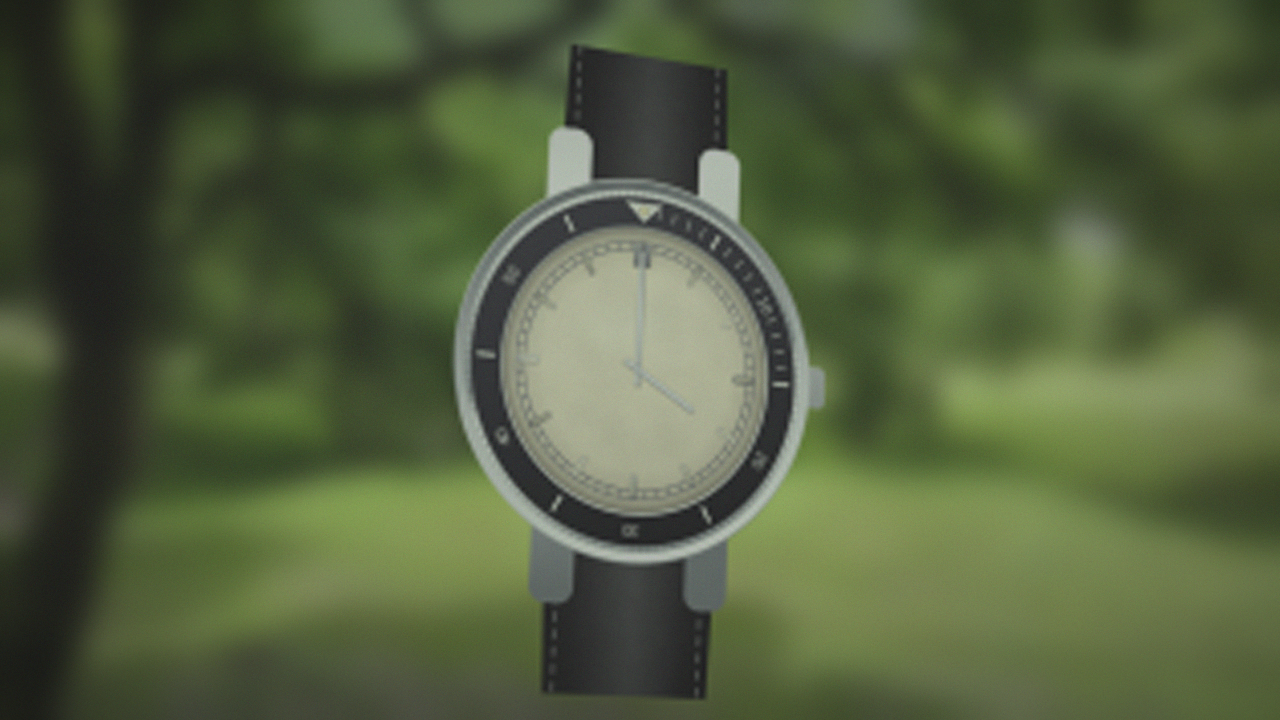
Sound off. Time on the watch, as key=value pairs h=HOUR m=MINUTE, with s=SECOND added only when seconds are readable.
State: h=4 m=0
